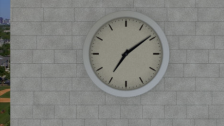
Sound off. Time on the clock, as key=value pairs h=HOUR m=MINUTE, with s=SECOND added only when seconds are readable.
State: h=7 m=9
